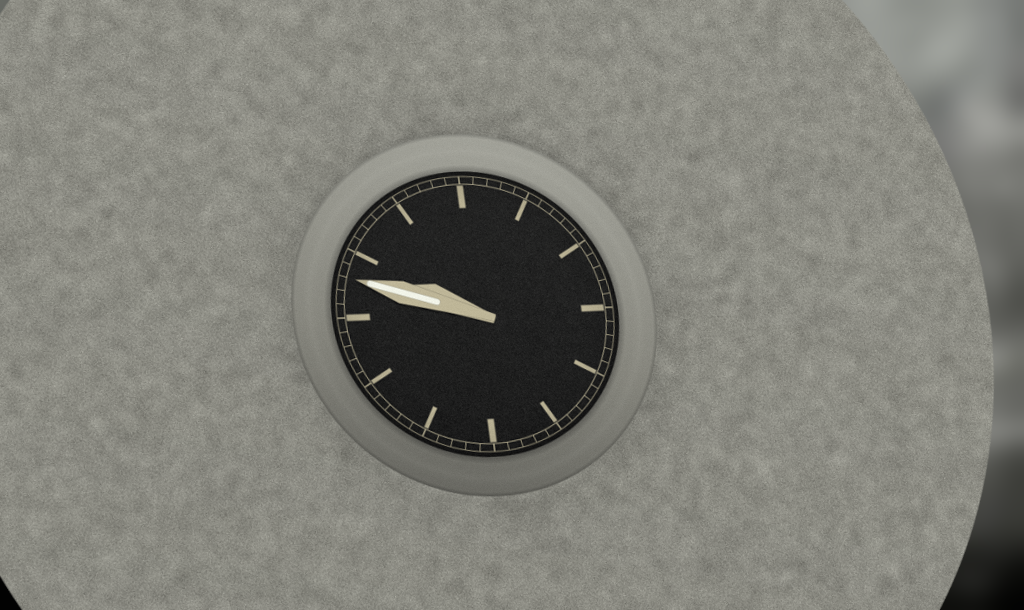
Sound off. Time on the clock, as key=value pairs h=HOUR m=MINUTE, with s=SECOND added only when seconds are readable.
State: h=9 m=48
